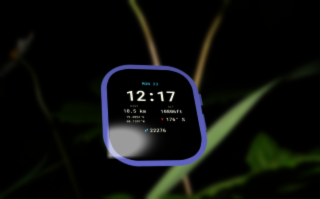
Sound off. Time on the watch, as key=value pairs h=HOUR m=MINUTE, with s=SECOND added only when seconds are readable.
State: h=12 m=17
